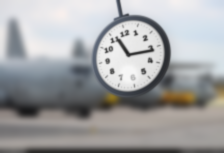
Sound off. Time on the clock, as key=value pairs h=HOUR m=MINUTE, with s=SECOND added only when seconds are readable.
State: h=11 m=16
